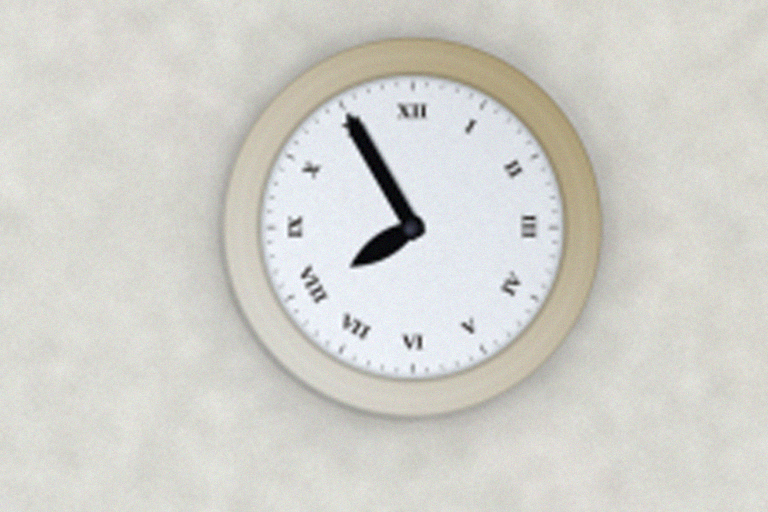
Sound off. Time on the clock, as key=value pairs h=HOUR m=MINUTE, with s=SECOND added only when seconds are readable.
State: h=7 m=55
